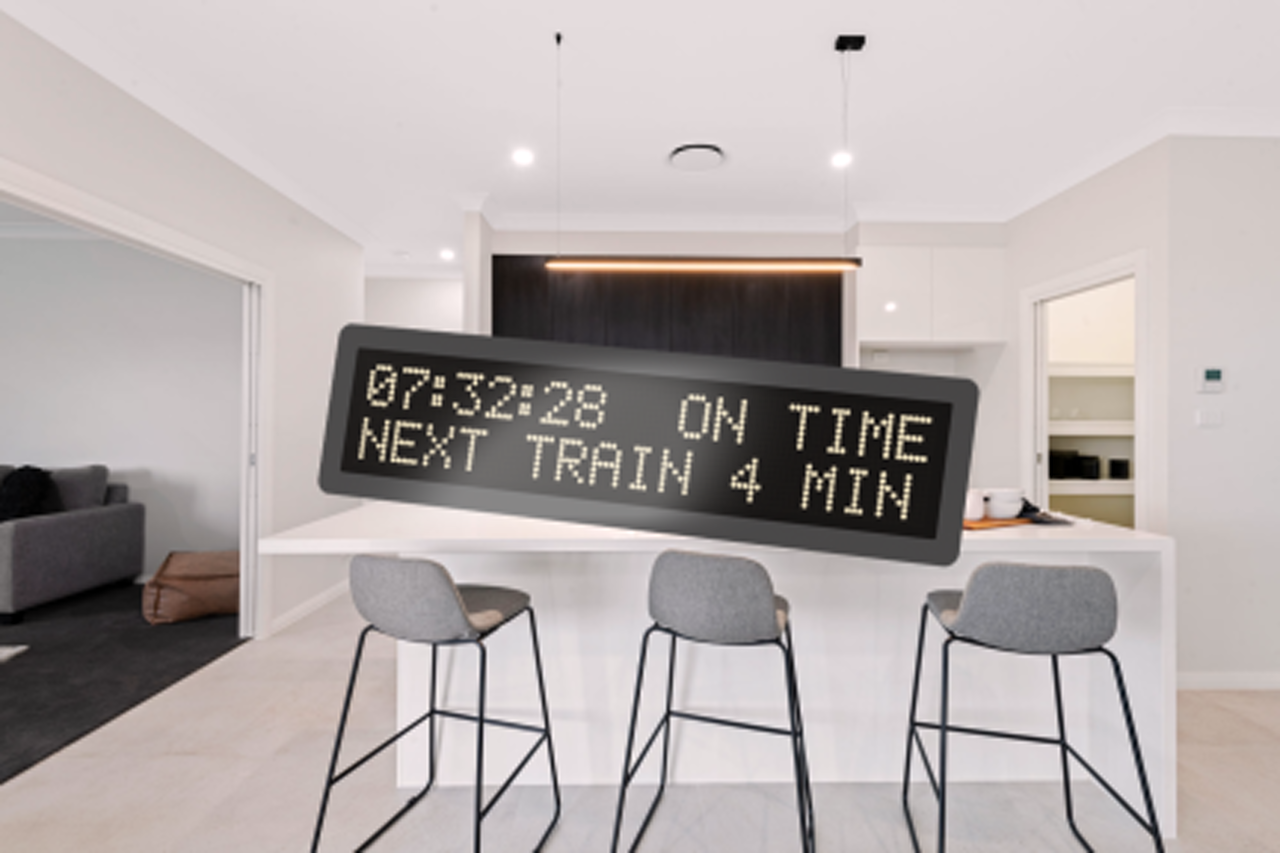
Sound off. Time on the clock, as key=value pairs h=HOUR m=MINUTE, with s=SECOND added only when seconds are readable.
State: h=7 m=32 s=28
